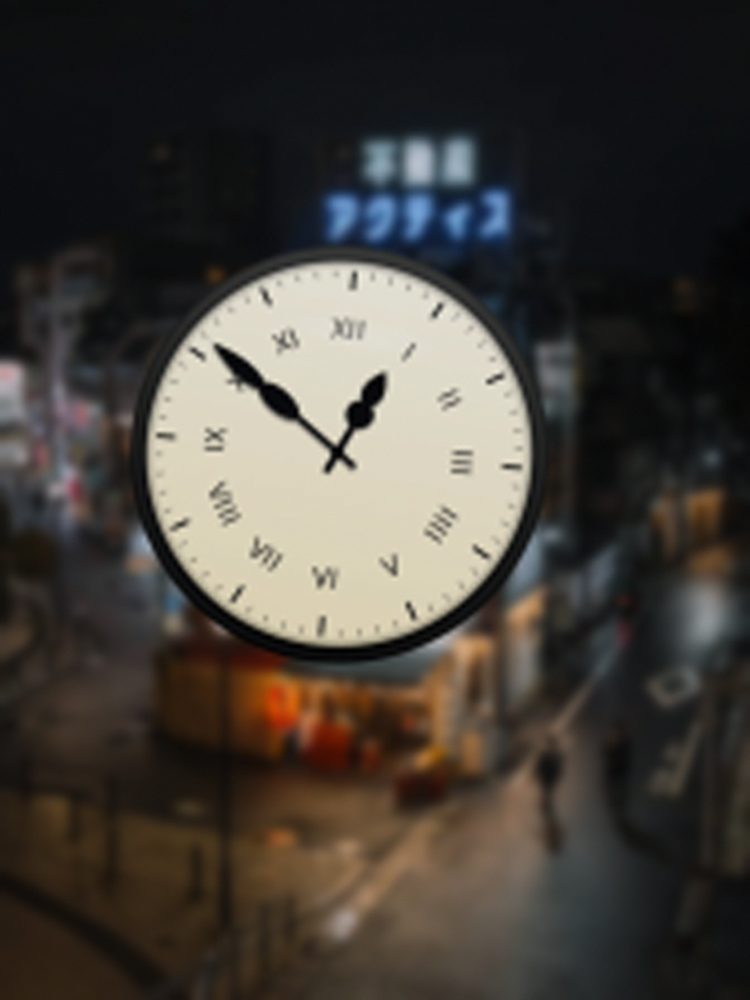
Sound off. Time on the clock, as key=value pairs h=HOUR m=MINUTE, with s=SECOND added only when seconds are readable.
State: h=12 m=51
